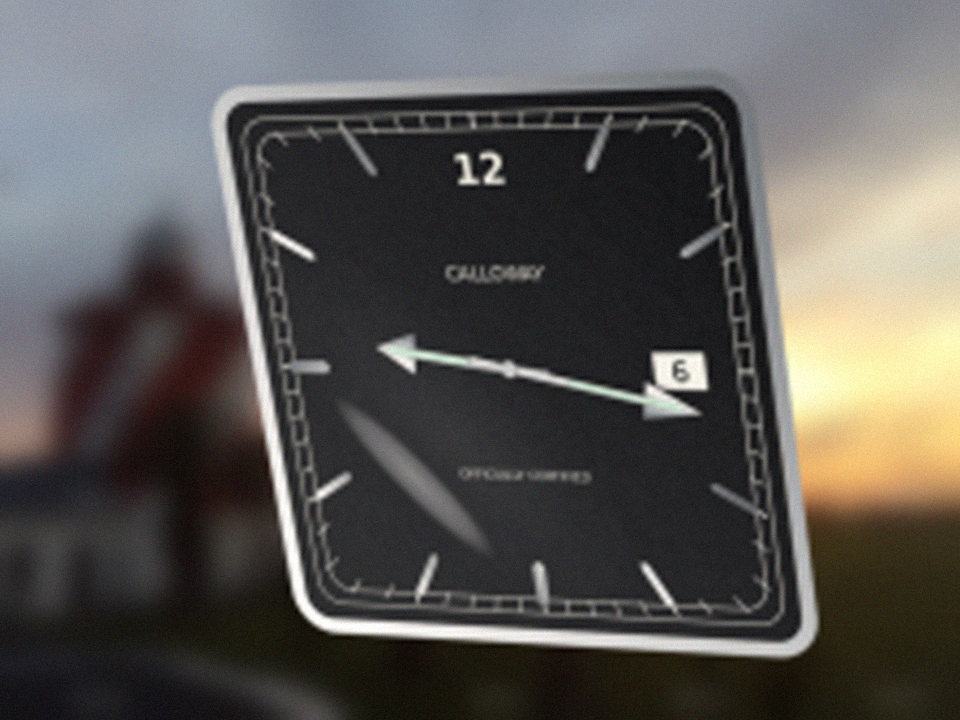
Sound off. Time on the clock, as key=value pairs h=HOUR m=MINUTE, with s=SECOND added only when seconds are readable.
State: h=9 m=17
